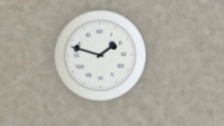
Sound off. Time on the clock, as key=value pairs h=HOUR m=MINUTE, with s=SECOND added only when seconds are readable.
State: h=1 m=48
